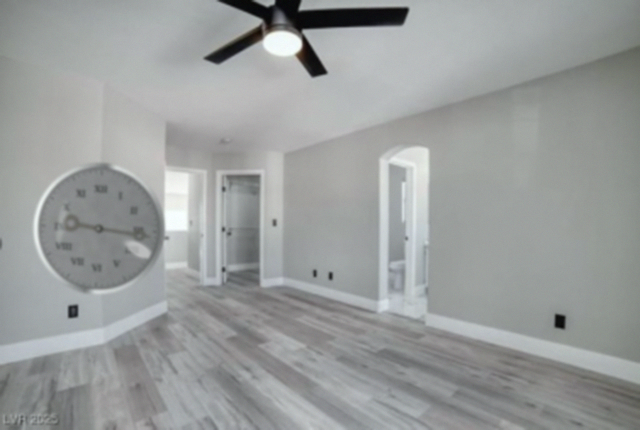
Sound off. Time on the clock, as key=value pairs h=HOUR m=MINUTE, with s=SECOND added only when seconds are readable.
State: h=9 m=16
